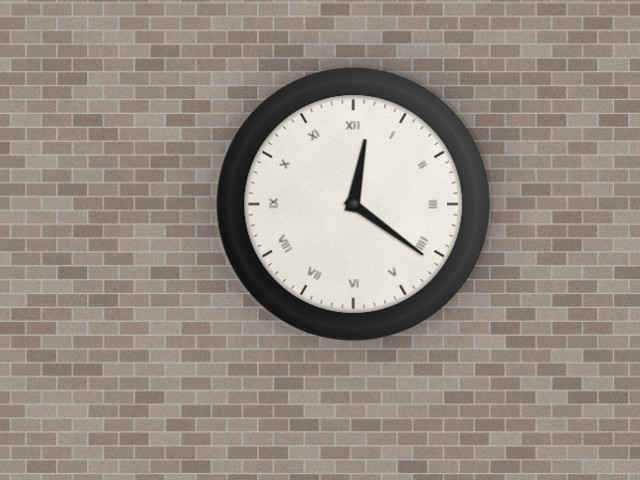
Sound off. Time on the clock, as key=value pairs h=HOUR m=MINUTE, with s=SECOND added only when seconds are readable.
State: h=12 m=21
